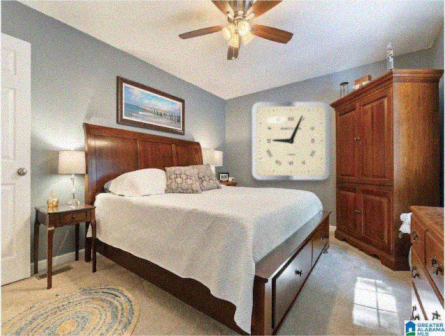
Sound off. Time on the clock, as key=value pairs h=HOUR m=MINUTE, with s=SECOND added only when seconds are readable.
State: h=9 m=4
